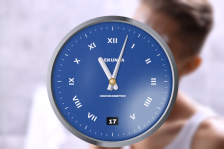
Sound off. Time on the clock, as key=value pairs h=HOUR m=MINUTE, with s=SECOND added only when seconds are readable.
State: h=11 m=3
